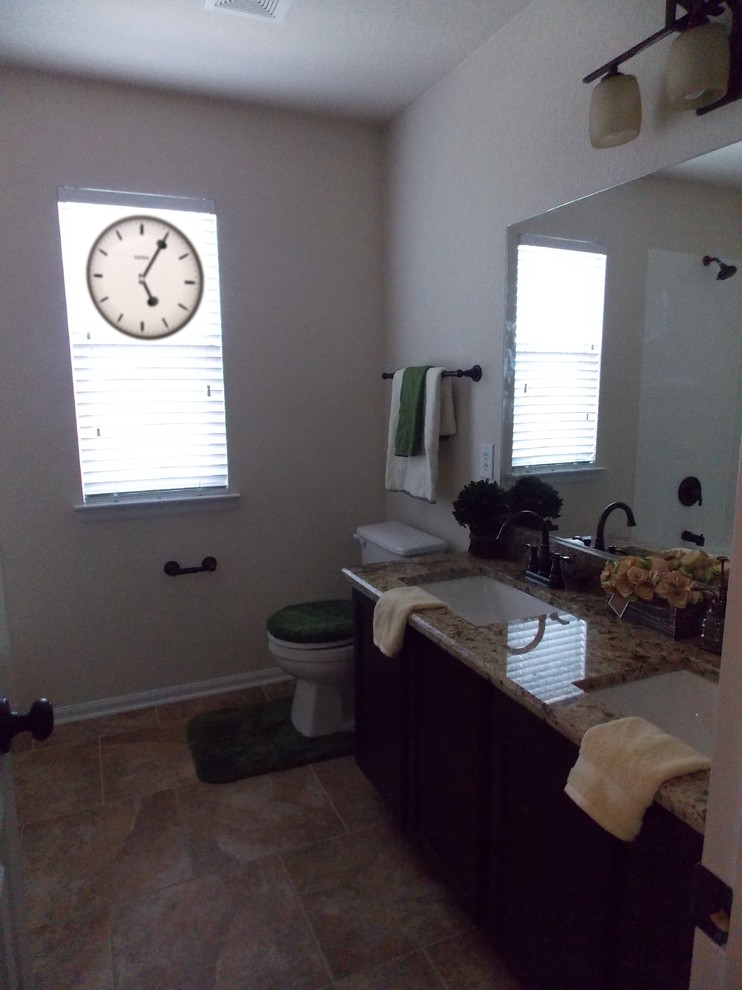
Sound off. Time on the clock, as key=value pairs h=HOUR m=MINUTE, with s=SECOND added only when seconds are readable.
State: h=5 m=5
